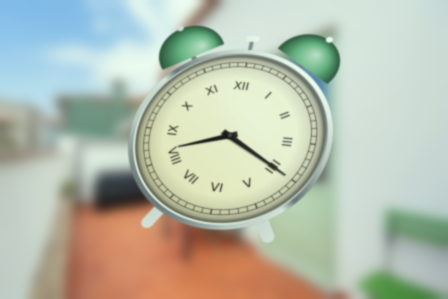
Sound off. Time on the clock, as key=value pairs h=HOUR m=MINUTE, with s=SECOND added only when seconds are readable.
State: h=8 m=20
